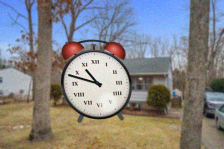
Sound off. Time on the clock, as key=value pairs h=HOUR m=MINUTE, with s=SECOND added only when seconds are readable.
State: h=10 m=48
